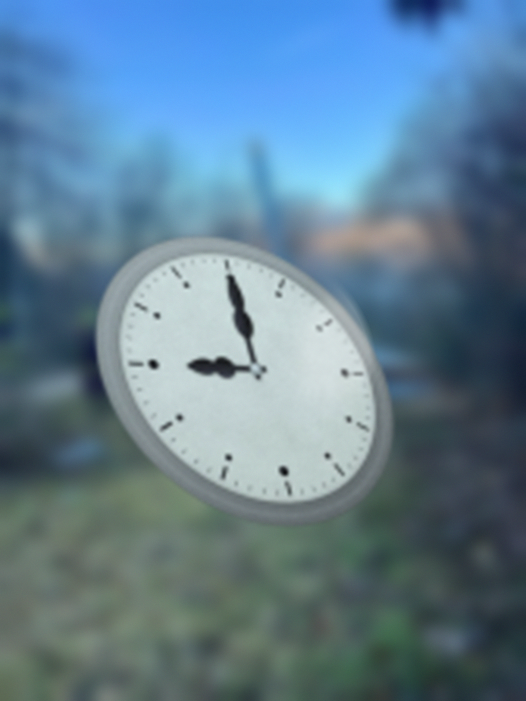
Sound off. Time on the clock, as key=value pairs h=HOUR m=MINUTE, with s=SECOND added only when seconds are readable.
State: h=9 m=0
